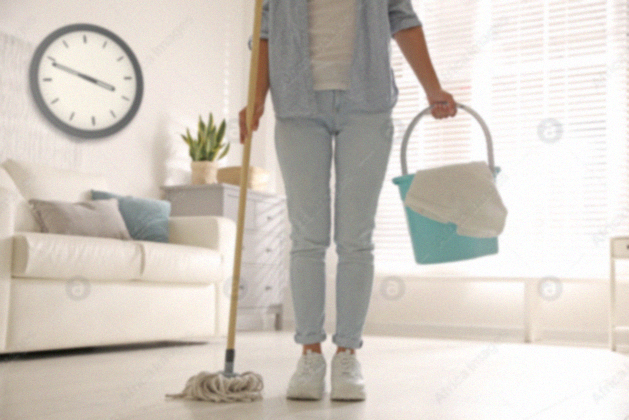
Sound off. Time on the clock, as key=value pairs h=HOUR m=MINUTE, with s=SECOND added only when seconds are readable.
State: h=3 m=49
